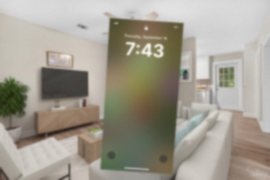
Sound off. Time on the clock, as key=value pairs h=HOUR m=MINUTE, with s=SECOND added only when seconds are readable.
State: h=7 m=43
